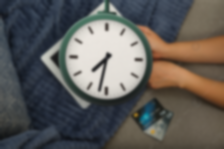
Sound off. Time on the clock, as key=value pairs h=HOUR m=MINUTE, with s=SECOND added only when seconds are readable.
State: h=7 m=32
